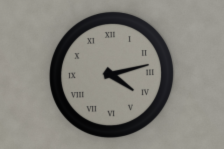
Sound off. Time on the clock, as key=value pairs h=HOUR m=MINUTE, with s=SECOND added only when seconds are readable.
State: h=4 m=13
